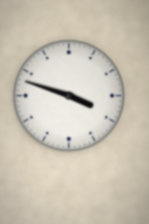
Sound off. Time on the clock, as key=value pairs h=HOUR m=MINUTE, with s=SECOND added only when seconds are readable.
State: h=3 m=48
